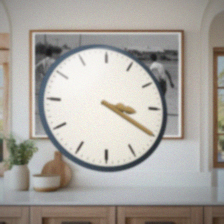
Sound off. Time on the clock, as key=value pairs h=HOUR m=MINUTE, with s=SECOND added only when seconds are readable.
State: h=3 m=20
